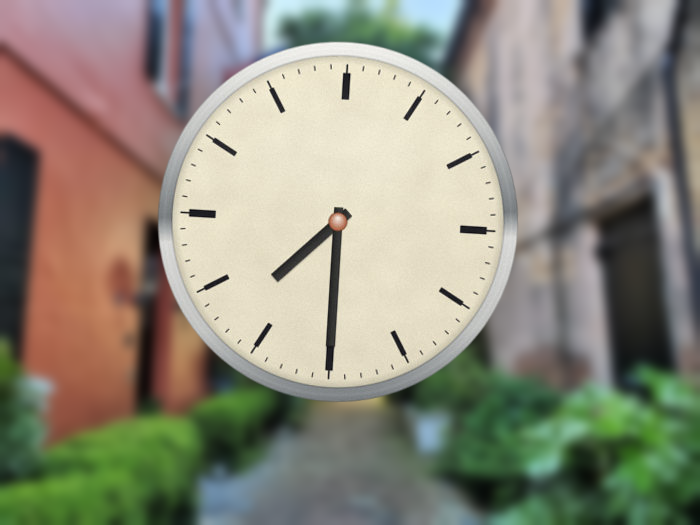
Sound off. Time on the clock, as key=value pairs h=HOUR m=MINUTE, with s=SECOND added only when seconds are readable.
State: h=7 m=30
